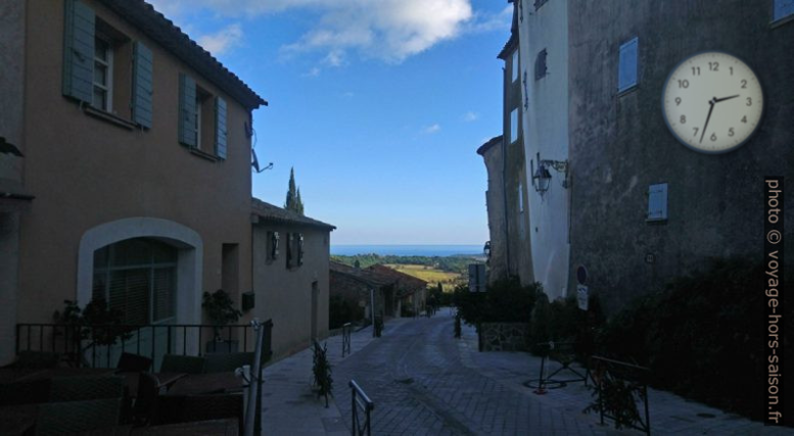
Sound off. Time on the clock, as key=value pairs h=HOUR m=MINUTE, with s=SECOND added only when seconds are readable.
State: h=2 m=33
